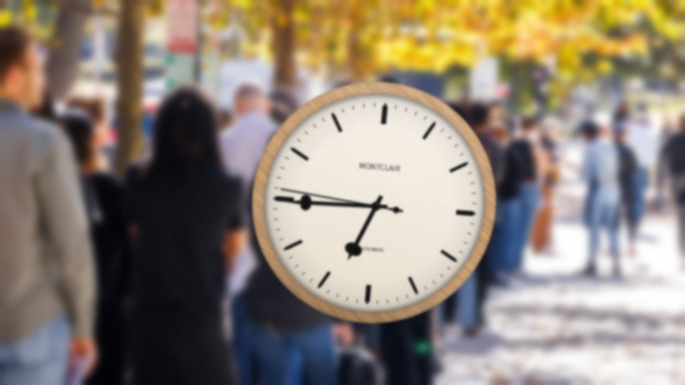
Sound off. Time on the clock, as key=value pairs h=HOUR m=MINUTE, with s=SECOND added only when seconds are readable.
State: h=6 m=44 s=46
